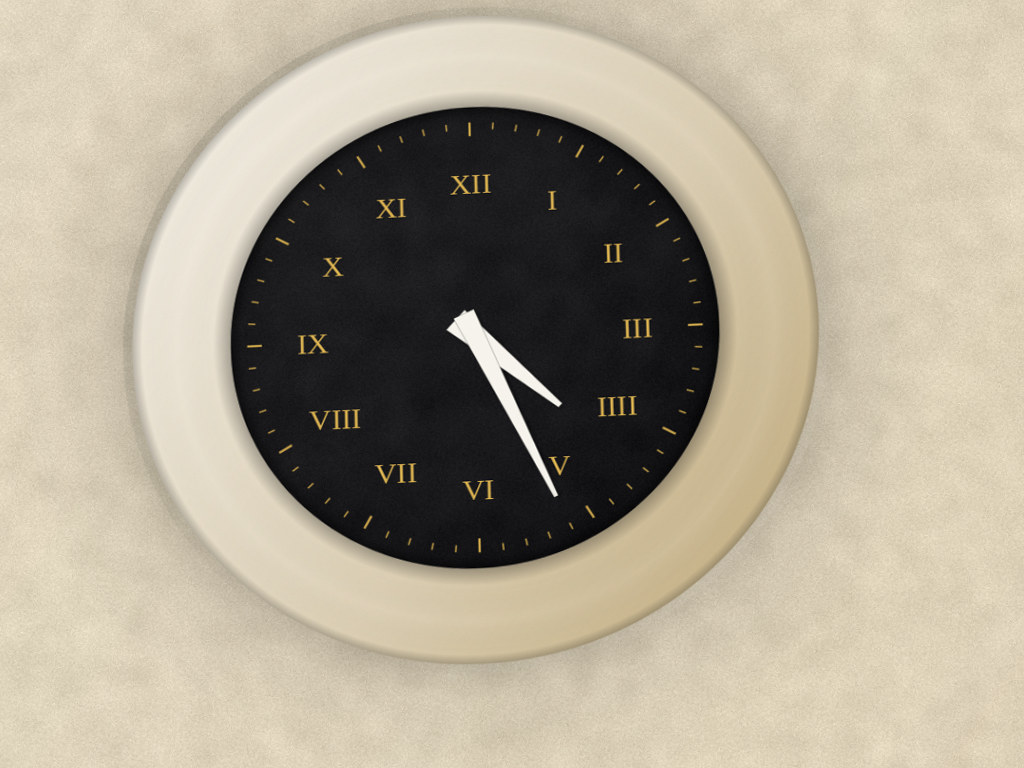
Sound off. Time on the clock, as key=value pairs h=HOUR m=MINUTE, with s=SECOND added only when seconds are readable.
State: h=4 m=26
